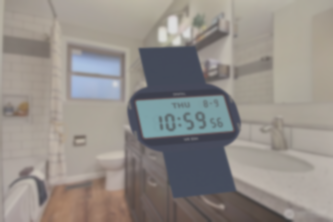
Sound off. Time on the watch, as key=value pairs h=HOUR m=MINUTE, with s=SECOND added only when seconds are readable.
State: h=10 m=59
